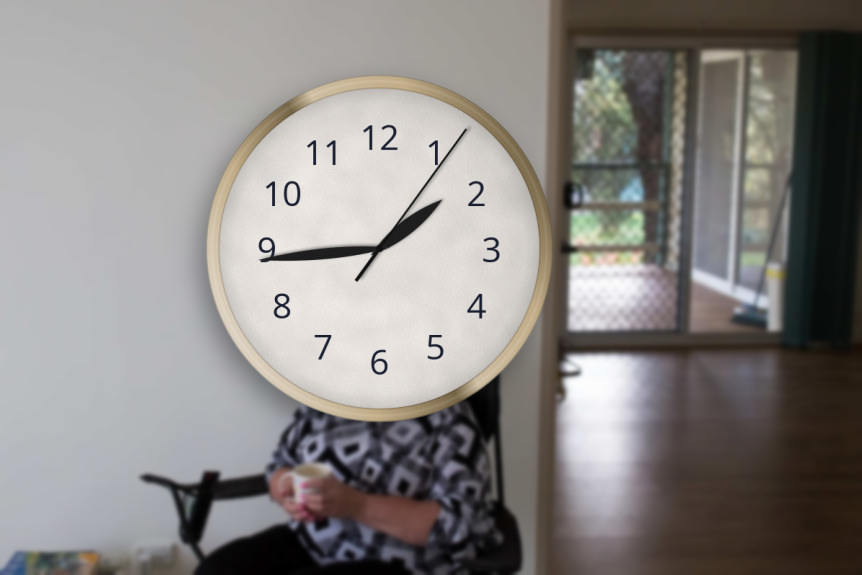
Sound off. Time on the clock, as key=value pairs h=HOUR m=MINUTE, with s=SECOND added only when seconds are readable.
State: h=1 m=44 s=6
